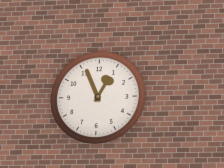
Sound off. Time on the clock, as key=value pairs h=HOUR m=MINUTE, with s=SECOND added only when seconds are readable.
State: h=12 m=56
